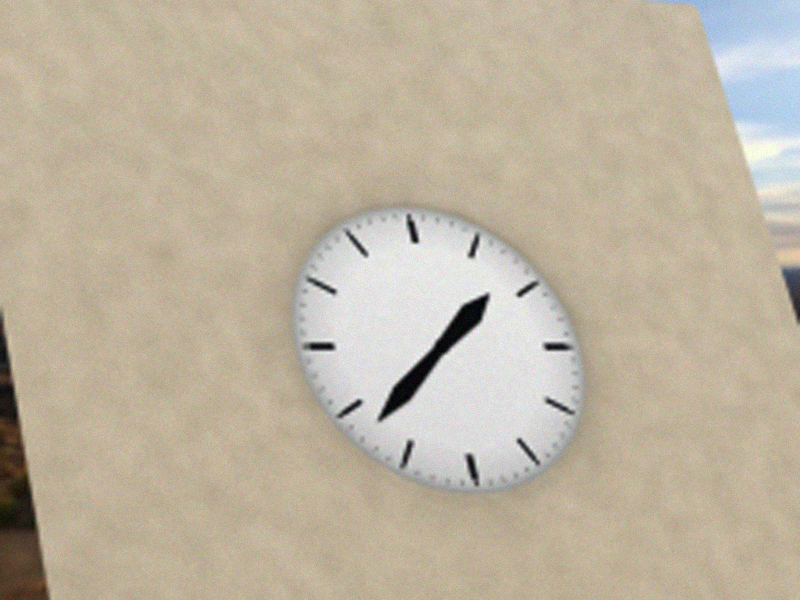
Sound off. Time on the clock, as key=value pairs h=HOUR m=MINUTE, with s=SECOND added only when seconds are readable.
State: h=1 m=38
